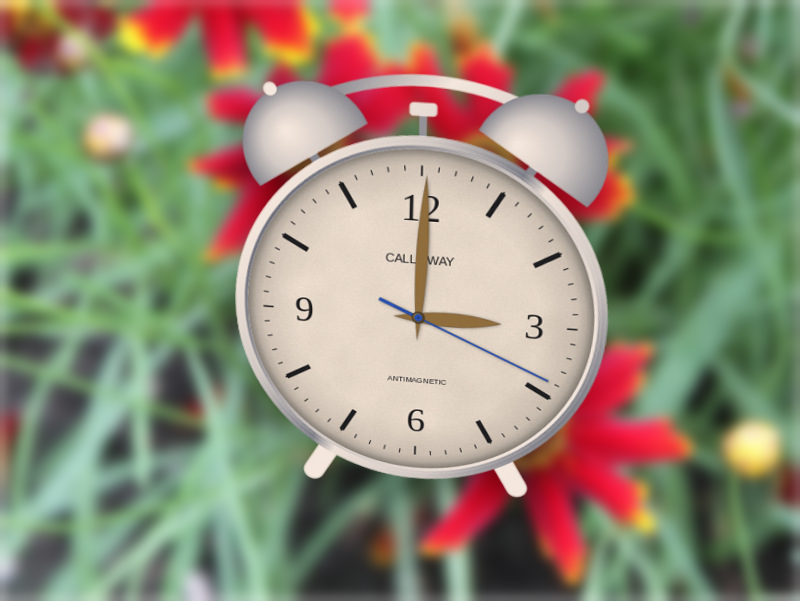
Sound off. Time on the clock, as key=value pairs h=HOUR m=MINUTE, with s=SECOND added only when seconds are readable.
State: h=3 m=0 s=19
